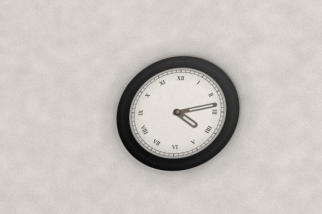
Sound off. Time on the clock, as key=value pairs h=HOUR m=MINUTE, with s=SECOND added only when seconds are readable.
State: h=4 m=13
